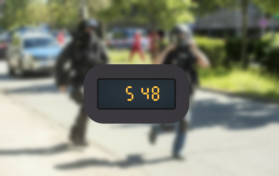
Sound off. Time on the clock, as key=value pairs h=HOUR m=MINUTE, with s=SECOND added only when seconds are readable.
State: h=5 m=48
